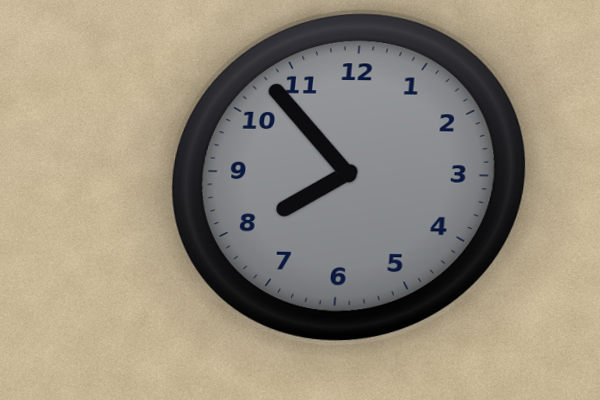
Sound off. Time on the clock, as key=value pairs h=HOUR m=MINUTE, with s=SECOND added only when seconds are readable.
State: h=7 m=53
